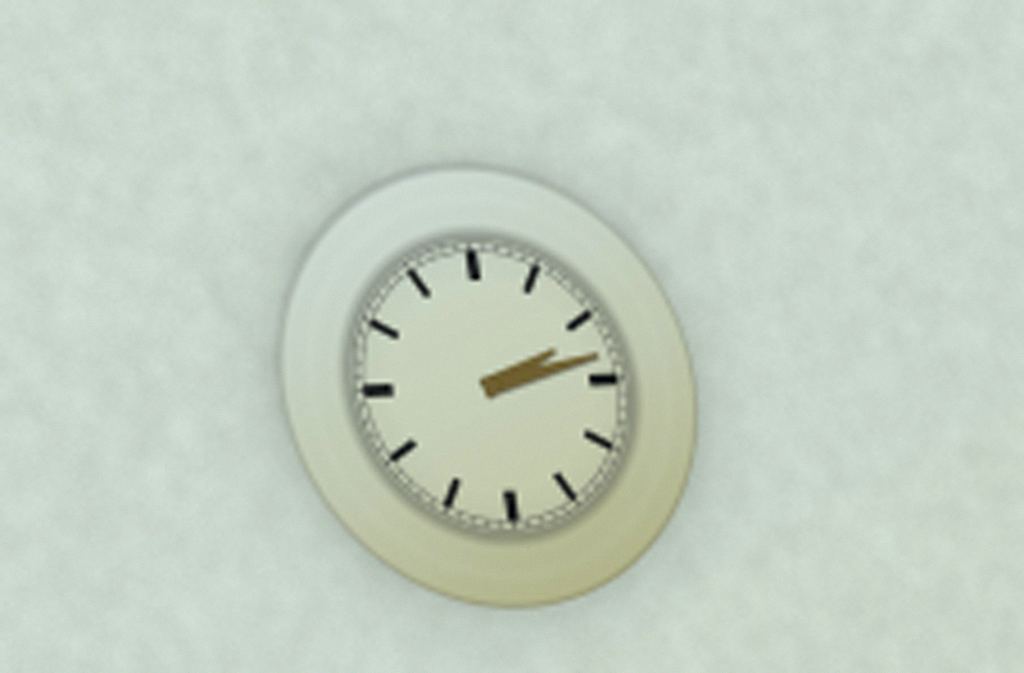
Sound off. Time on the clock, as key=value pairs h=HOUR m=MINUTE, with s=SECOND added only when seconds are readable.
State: h=2 m=13
